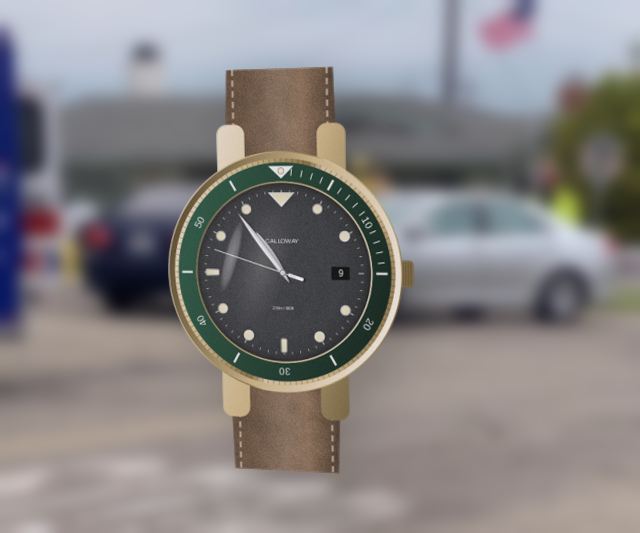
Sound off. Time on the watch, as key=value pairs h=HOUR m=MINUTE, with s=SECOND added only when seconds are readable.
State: h=10 m=53 s=48
